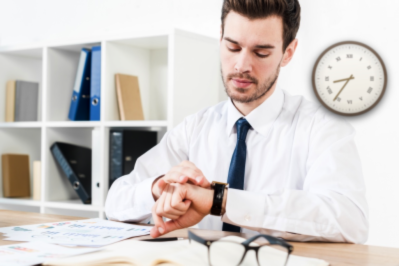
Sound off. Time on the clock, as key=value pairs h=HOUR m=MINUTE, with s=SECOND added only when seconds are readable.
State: h=8 m=36
